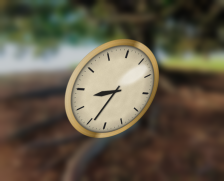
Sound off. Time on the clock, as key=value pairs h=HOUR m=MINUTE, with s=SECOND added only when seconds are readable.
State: h=8 m=34
